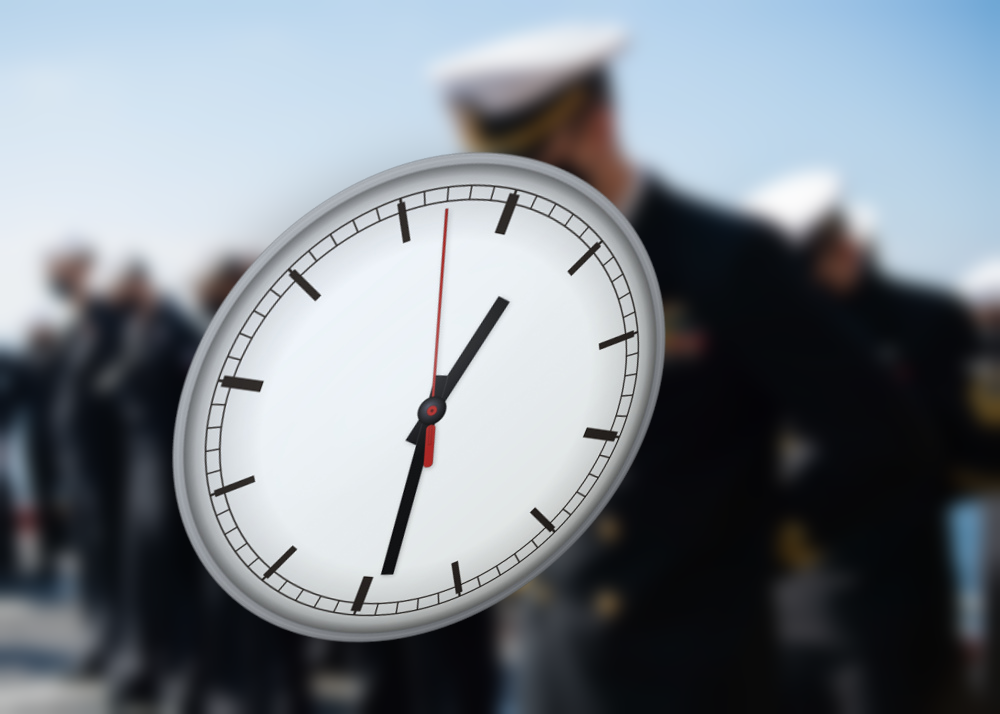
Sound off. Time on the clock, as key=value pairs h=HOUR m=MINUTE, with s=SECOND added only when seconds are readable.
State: h=12 m=28 s=57
